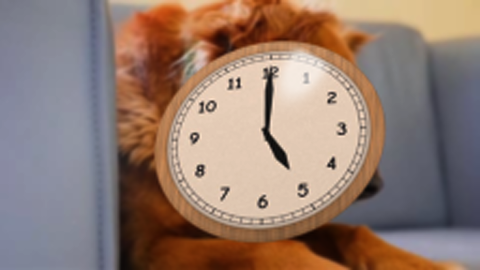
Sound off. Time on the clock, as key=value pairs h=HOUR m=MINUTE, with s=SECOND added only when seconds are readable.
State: h=5 m=0
